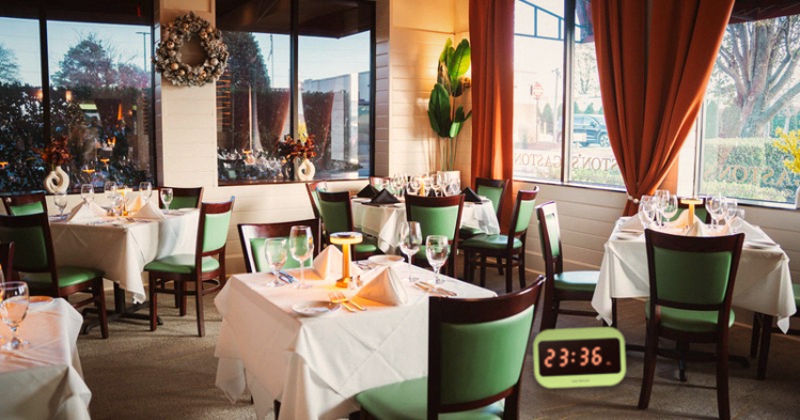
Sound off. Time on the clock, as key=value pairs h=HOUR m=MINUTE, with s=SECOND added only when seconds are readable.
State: h=23 m=36
